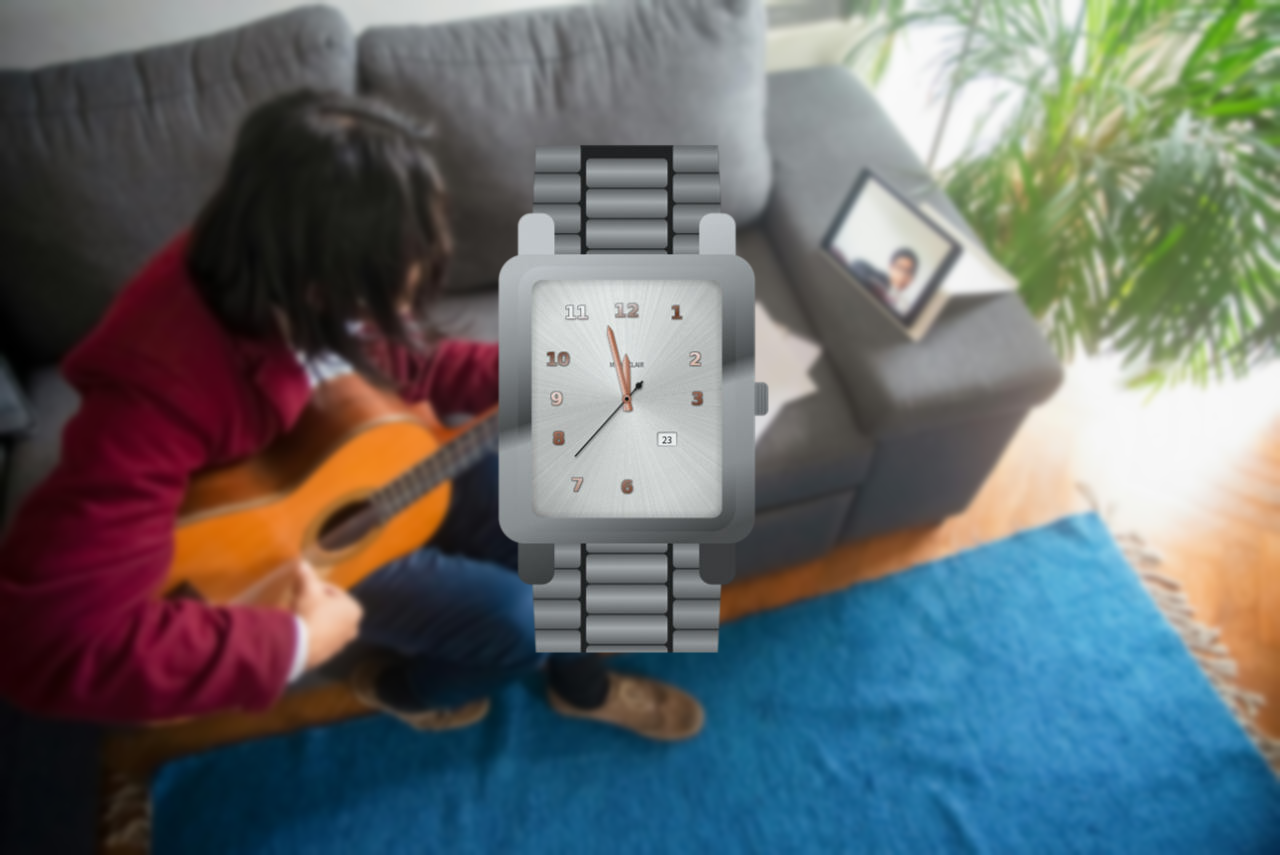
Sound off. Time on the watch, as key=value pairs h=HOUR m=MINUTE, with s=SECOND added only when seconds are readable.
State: h=11 m=57 s=37
